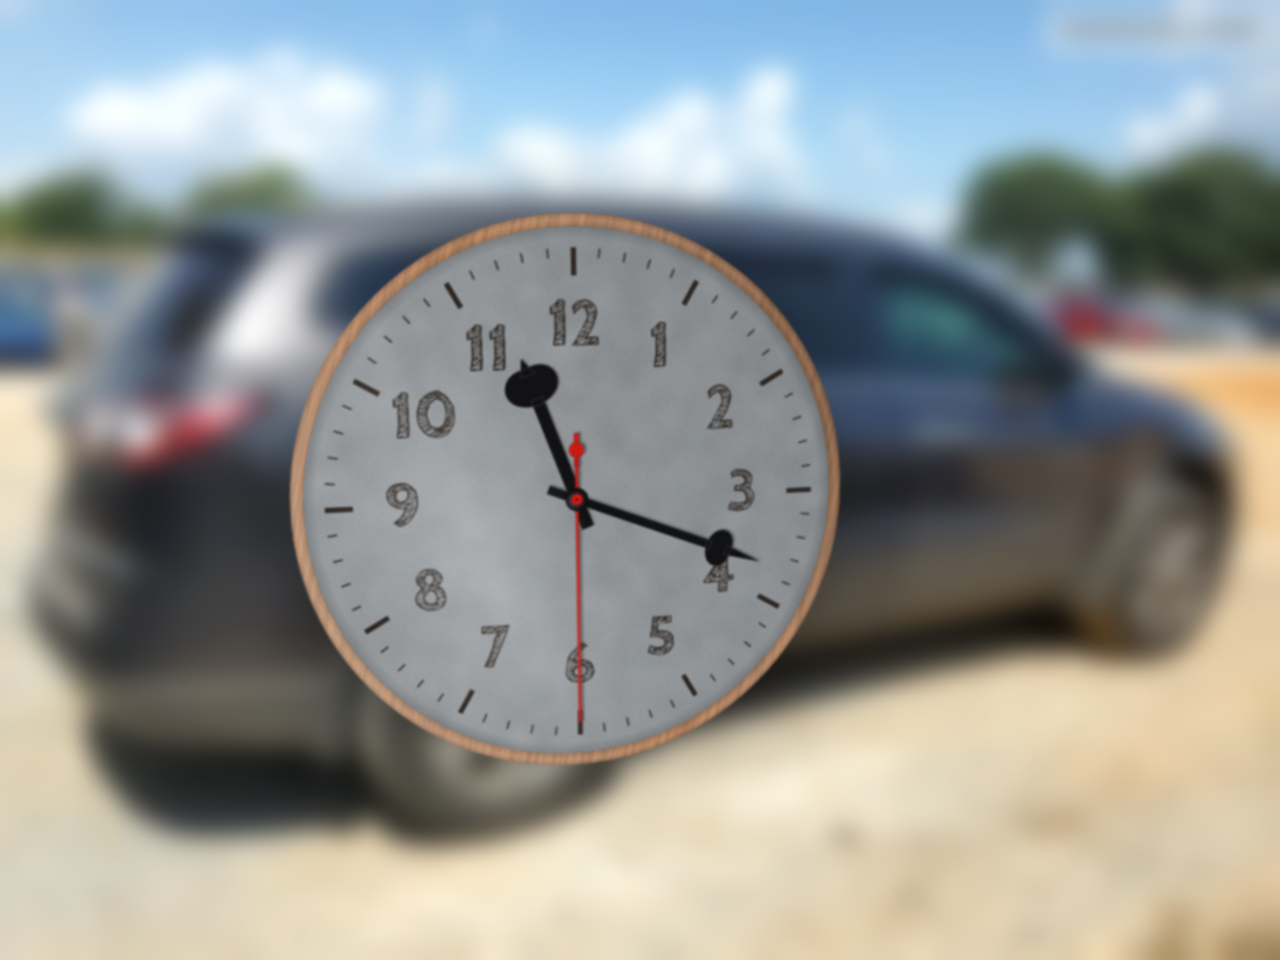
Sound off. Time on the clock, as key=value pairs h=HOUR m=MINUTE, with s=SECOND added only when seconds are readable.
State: h=11 m=18 s=30
